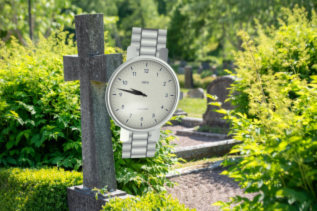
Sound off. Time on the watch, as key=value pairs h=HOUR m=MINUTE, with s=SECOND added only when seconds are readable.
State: h=9 m=47
